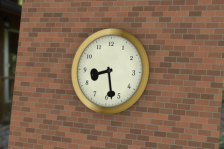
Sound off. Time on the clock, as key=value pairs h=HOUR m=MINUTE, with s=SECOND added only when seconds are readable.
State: h=8 m=28
